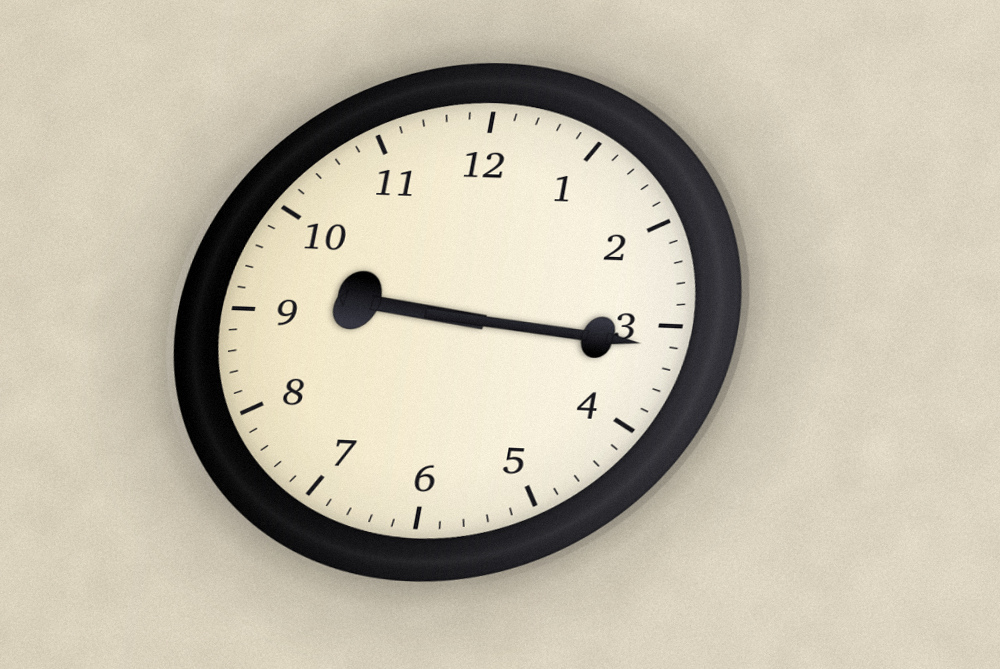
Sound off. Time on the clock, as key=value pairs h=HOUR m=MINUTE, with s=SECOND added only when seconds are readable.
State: h=9 m=16
